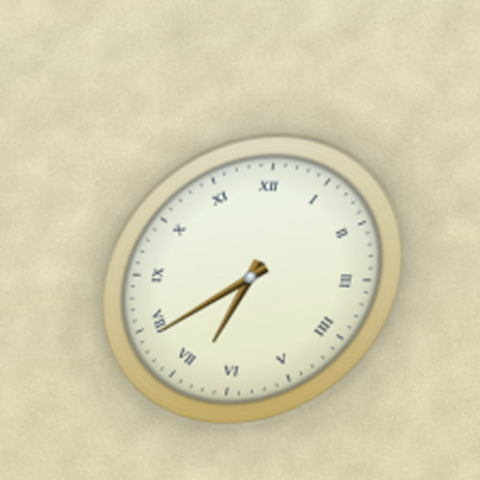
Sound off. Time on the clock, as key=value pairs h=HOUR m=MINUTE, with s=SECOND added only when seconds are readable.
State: h=6 m=39
